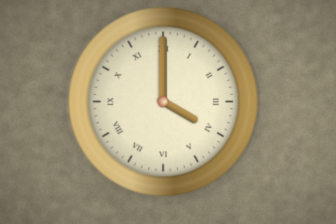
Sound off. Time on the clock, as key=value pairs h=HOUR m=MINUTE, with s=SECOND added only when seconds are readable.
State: h=4 m=0
